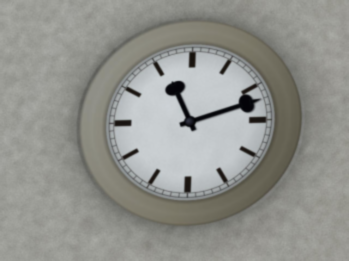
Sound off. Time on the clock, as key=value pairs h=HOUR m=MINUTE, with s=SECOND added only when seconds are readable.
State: h=11 m=12
